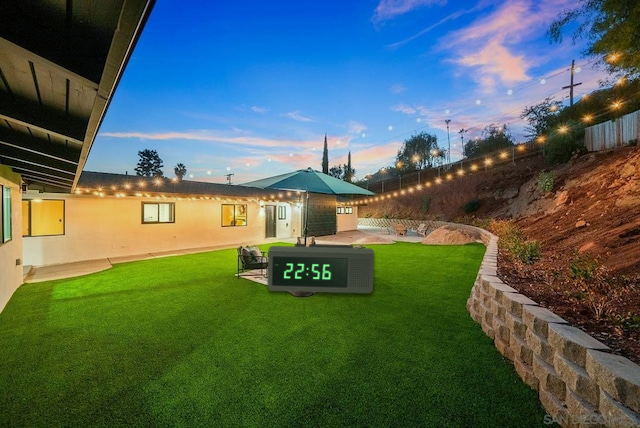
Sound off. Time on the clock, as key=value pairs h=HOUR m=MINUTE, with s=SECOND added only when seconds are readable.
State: h=22 m=56
